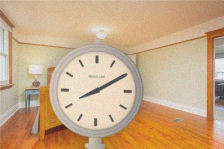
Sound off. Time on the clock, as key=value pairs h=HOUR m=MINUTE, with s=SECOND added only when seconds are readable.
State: h=8 m=10
